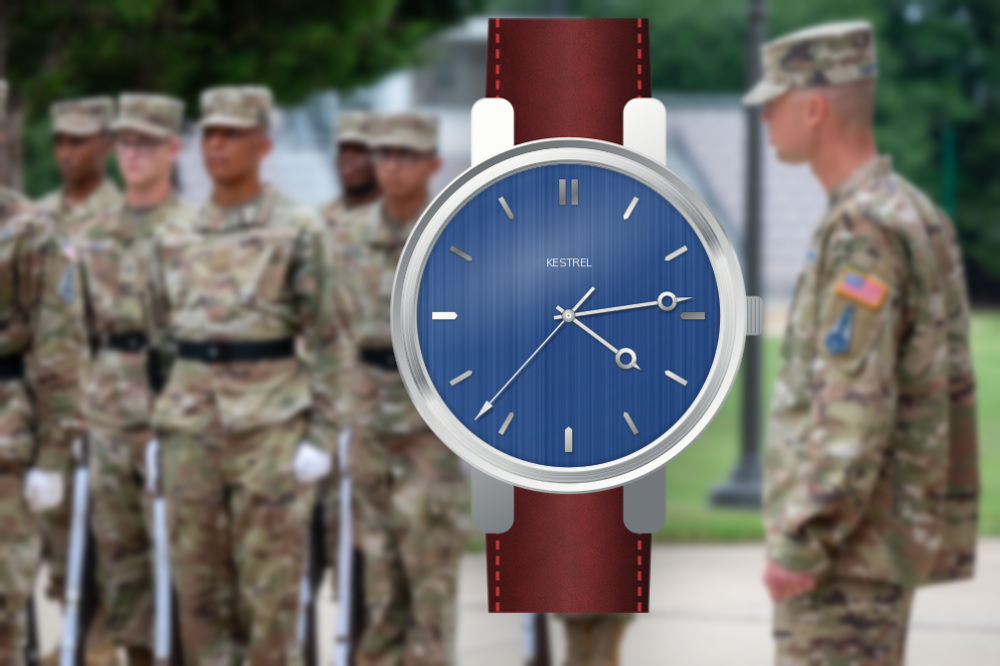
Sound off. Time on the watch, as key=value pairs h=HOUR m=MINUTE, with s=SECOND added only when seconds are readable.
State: h=4 m=13 s=37
